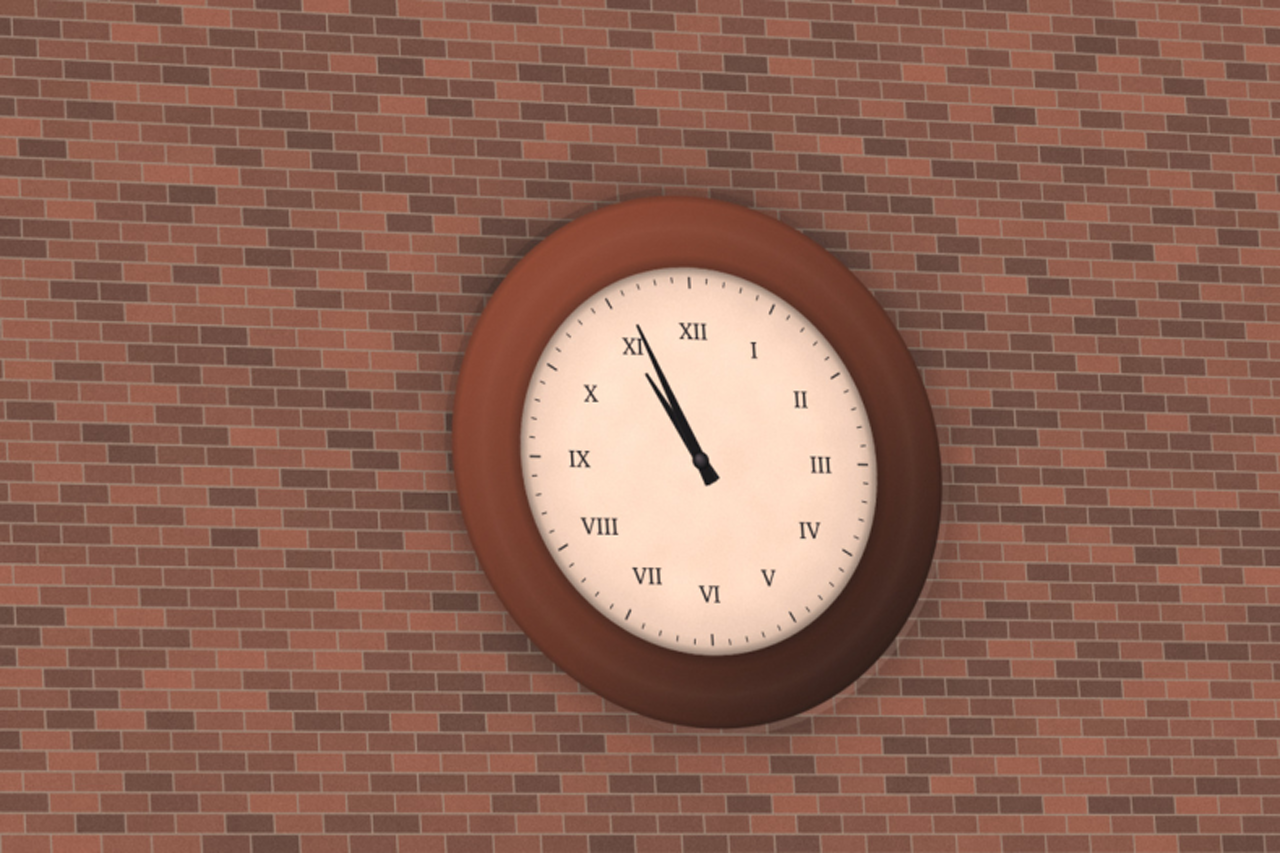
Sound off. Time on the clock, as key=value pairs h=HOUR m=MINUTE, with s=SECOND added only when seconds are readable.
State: h=10 m=56
